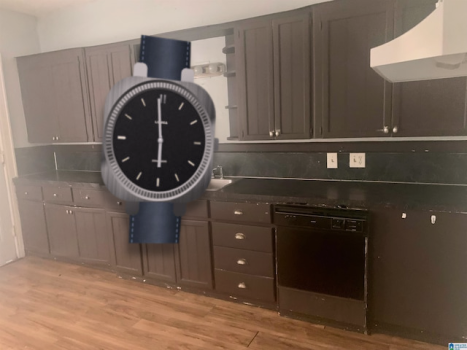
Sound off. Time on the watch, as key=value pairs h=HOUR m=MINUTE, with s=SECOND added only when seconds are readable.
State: h=5 m=59
